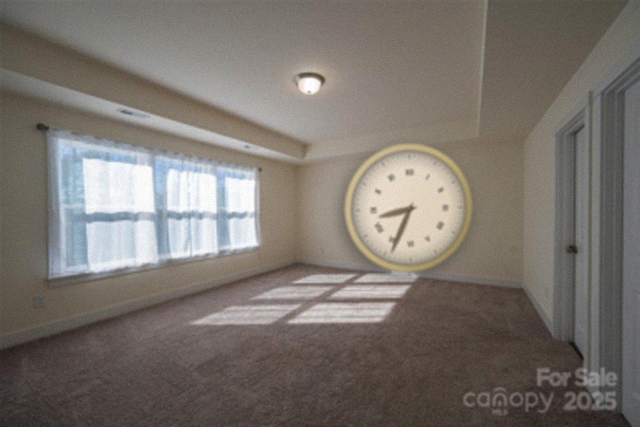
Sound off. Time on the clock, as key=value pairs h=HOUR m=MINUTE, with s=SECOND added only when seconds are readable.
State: h=8 m=34
